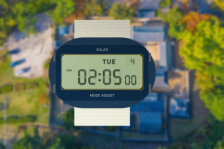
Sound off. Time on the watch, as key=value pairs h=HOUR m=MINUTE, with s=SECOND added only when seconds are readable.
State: h=2 m=5 s=0
